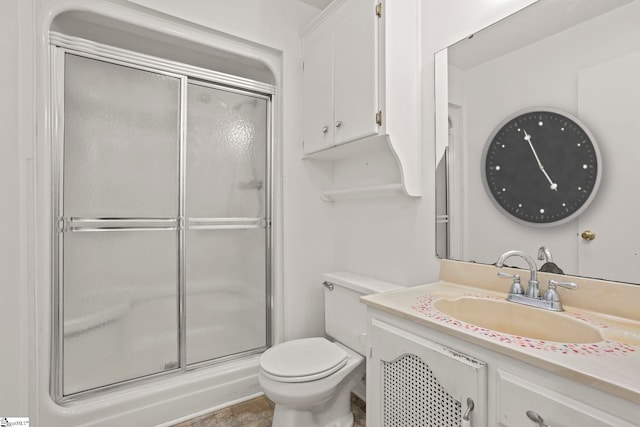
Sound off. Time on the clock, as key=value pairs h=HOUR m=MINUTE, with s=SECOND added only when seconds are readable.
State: h=4 m=56
